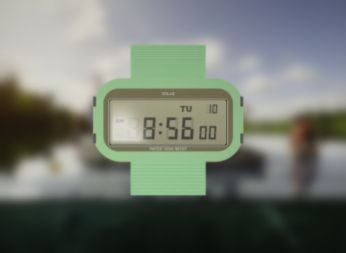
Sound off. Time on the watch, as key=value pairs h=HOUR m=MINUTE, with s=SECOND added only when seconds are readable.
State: h=8 m=56 s=0
